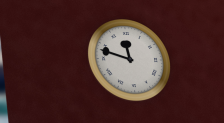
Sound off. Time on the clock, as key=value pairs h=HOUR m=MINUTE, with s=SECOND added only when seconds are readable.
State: h=11 m=48
